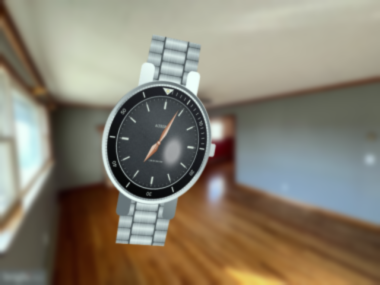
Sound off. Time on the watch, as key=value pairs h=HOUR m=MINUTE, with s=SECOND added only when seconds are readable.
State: h=7 m=4
